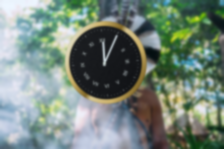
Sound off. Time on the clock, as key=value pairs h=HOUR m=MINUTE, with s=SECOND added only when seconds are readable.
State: h=12 m=5
